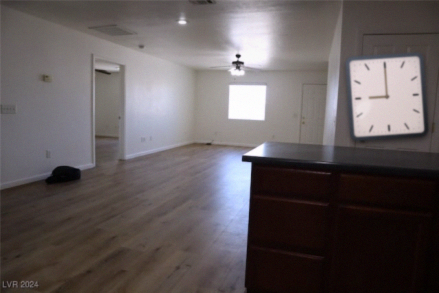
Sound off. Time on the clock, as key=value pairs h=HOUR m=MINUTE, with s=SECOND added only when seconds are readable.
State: h=9 m=0
